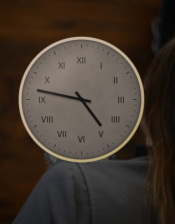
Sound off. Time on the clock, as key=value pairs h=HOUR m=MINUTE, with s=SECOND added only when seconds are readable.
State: h=4 m=47
